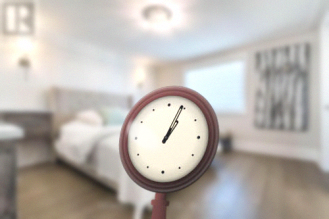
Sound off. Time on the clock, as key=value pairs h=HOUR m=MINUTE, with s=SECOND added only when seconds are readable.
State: h=1 m=4
